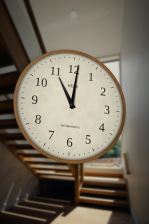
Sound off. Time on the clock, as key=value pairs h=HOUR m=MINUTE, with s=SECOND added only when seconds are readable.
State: h=11 m=1
